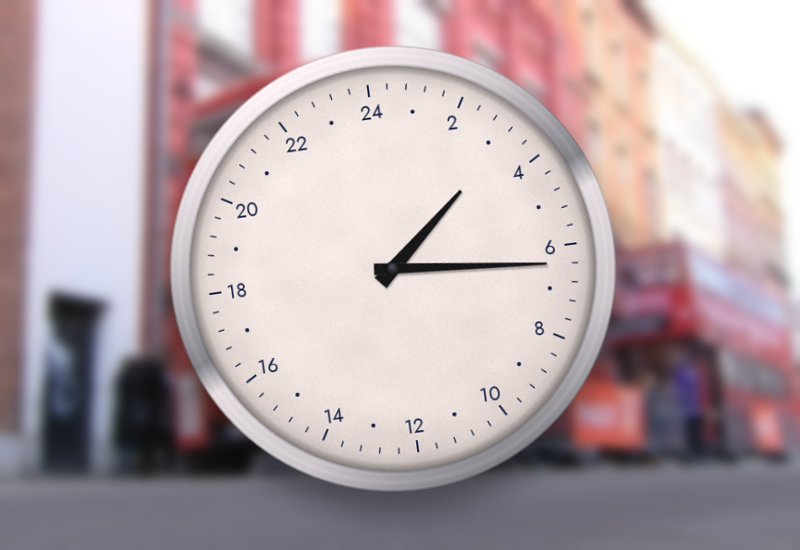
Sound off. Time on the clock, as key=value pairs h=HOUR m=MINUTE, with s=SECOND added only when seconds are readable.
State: h=3 m=16
